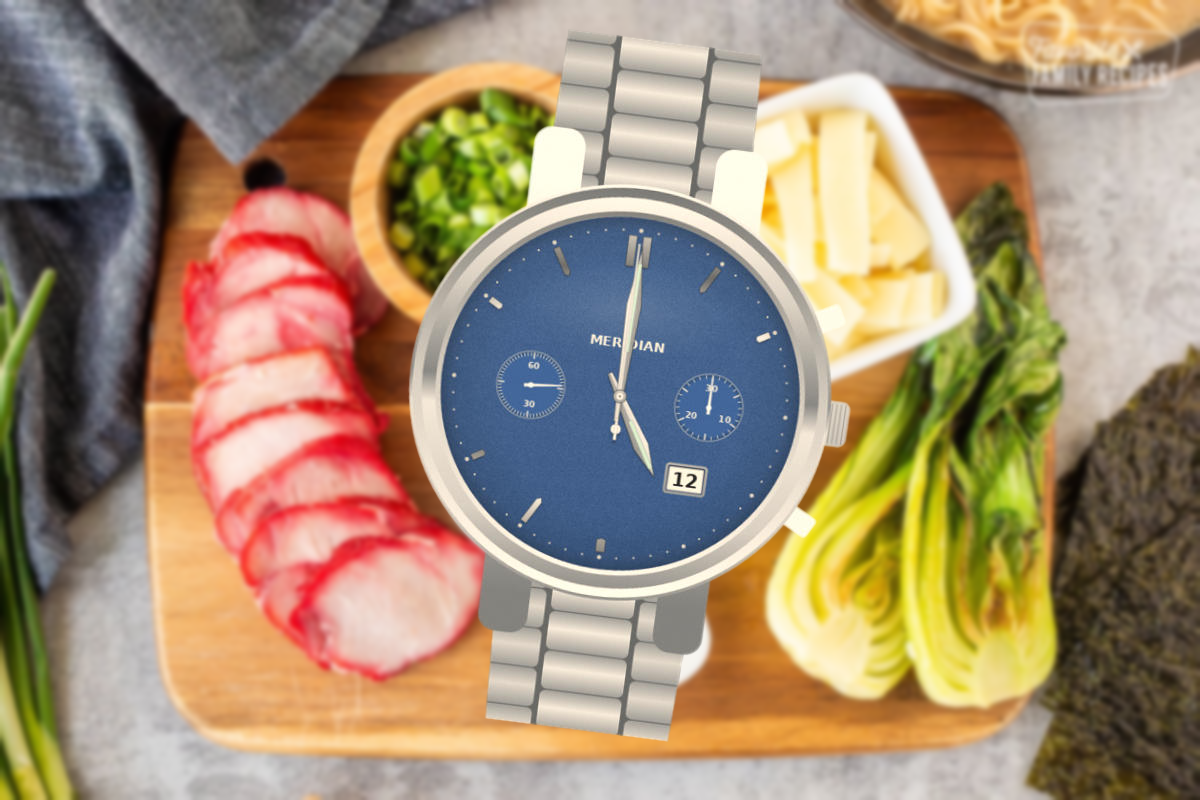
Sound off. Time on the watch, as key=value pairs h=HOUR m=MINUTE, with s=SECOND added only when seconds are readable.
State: h=5 m=0 s=14
